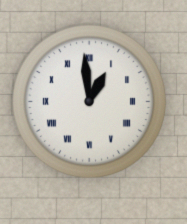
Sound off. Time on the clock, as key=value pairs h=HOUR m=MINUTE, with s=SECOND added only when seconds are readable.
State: h=12 m=59
